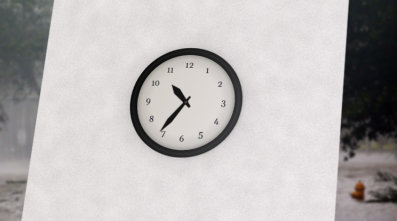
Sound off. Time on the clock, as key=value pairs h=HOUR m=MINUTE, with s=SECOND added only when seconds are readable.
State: h=10 m=36
